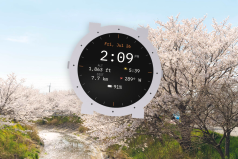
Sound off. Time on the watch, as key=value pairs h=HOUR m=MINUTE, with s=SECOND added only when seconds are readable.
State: h=2 m=9
